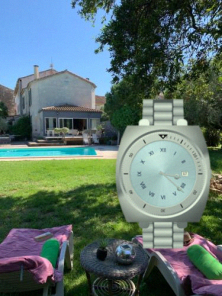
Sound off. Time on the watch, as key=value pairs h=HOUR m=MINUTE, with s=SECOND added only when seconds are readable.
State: h=3 m=22
